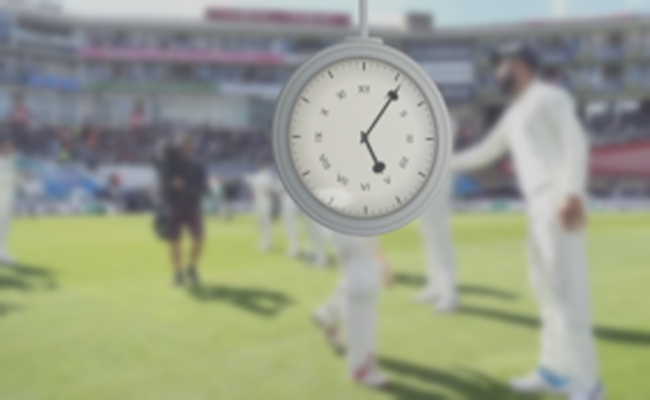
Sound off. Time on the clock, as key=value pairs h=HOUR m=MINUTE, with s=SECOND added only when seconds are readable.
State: h=5 m=6
